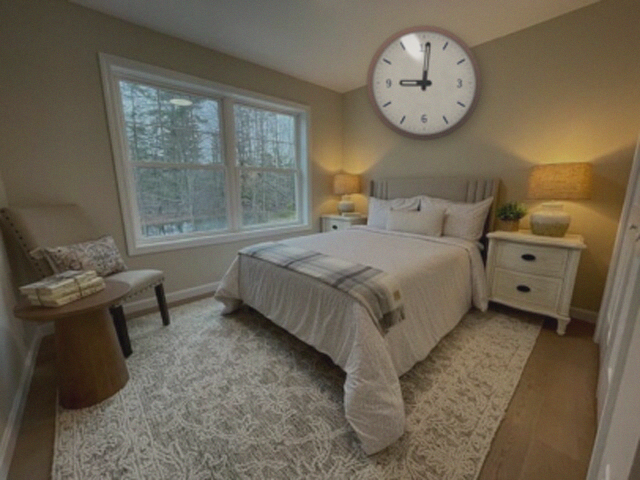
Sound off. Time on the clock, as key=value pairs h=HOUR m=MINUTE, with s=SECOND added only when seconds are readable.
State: h=9 m=1
